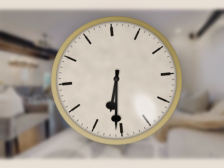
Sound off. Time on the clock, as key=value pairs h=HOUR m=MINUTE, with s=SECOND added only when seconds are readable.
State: h=6 m=31
